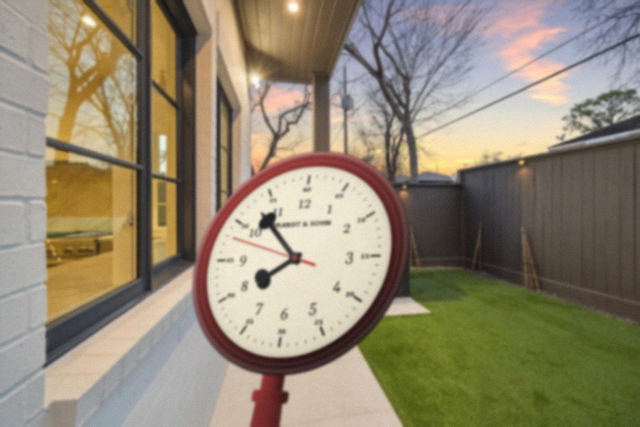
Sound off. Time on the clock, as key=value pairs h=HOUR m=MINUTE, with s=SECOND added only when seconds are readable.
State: h=7 m=52 s=48
